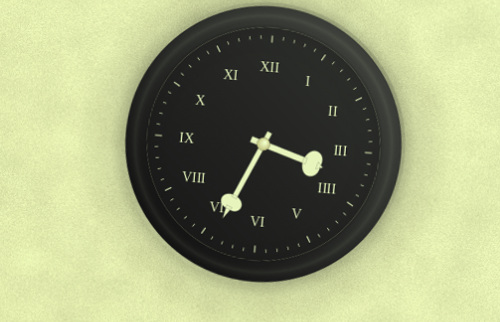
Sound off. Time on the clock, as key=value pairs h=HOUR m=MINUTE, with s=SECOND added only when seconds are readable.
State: h=3 m=34
